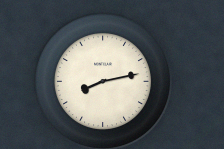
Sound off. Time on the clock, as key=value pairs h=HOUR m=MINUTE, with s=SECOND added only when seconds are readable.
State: h=8 m=13
